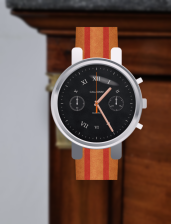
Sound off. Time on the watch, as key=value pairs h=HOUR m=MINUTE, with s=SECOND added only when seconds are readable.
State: h=1 m=25
